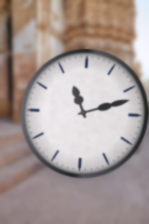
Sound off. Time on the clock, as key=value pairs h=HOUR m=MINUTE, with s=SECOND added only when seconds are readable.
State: h=11 m=12
